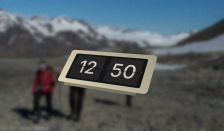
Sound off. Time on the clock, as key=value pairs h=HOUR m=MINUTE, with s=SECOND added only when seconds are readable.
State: h=12 m=50
